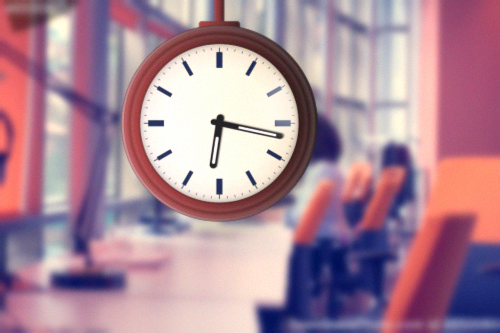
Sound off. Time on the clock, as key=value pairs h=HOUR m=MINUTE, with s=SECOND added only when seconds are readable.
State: h=6 m=17
